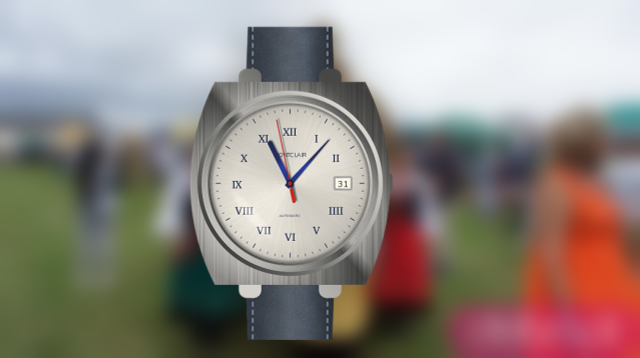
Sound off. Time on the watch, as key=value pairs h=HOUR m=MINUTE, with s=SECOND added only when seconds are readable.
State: h=11 m=6 s=58
